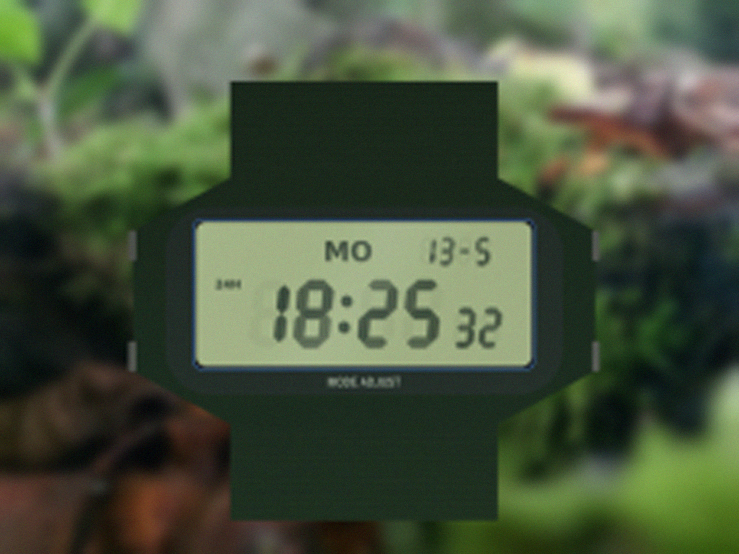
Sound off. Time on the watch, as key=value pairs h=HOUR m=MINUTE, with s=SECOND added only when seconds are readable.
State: h=18 m=25 s=32
